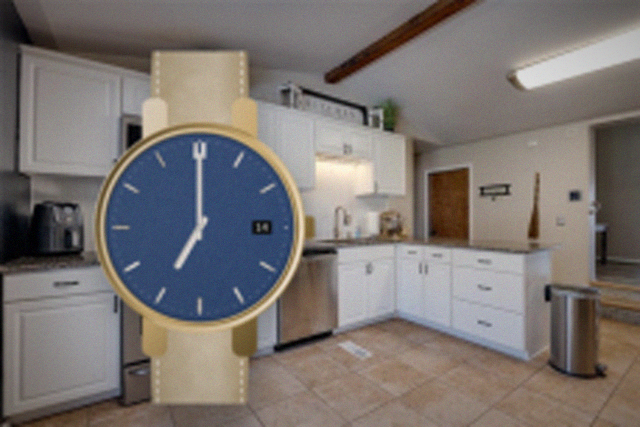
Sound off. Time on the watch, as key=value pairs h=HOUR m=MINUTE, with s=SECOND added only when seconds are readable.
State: h=7 m=0
